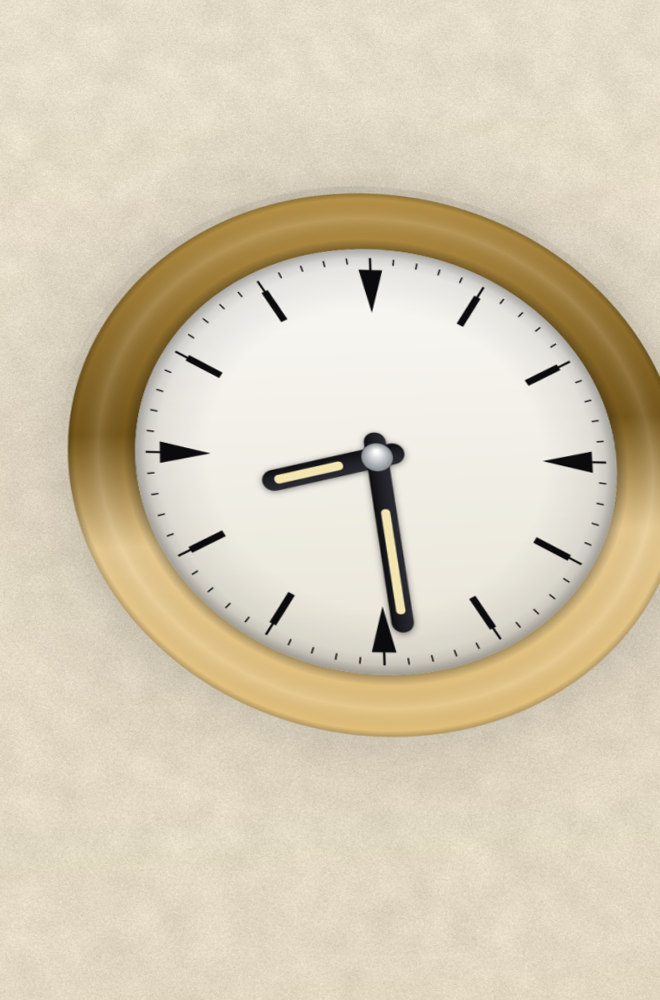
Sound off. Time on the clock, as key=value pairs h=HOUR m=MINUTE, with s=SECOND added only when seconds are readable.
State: h=8 m=29
